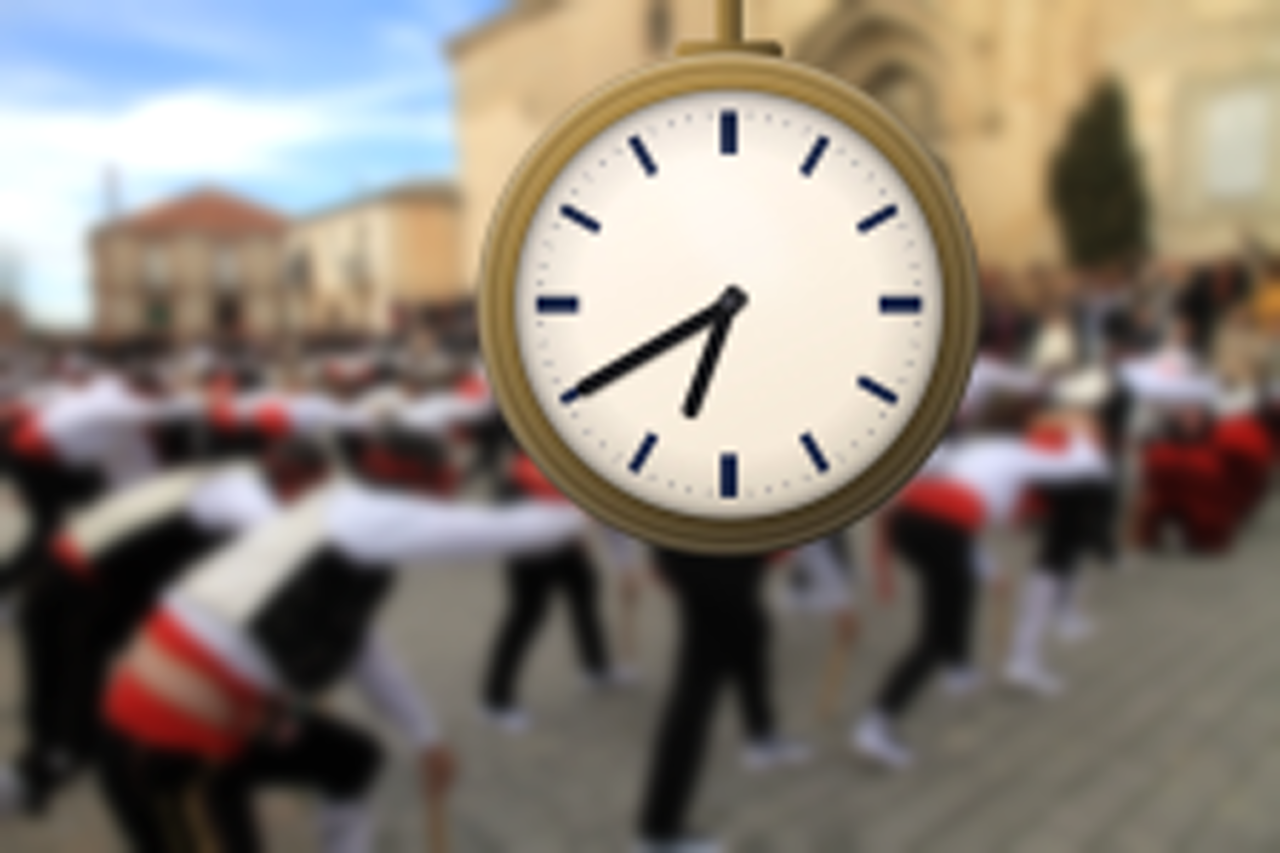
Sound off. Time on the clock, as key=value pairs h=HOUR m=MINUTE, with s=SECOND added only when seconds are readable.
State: h=6 m=40
